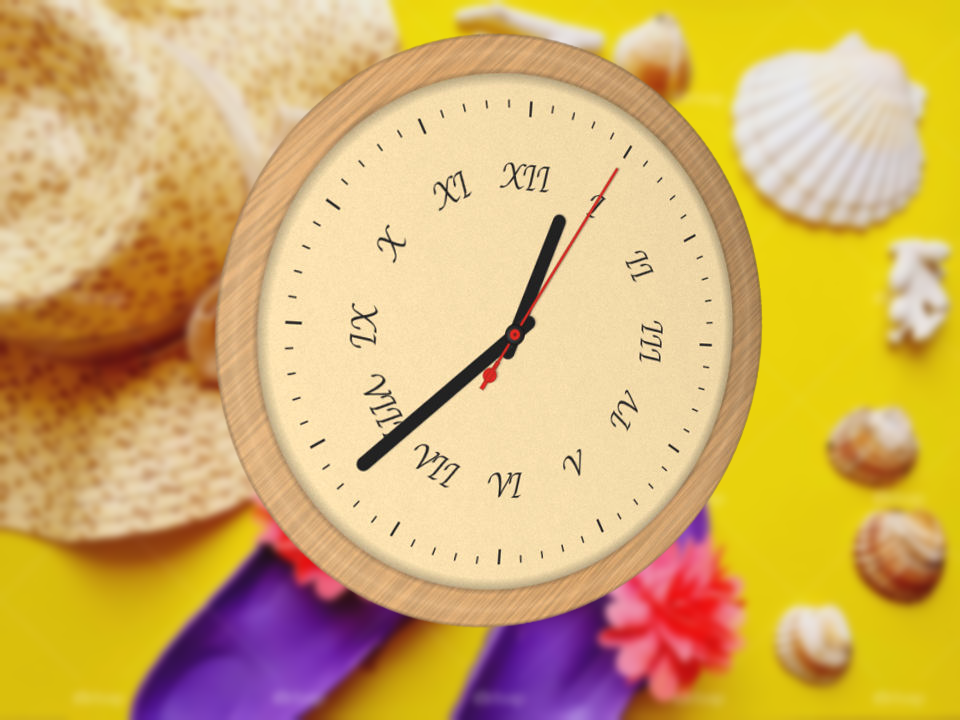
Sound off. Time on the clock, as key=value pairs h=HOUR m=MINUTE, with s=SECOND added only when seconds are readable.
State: h=12 m=38 s=5
